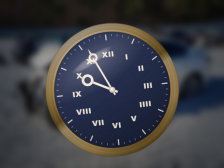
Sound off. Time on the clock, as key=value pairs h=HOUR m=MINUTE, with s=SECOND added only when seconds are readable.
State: h=9 m=56
